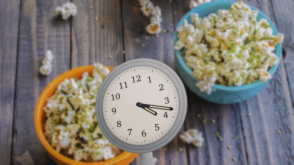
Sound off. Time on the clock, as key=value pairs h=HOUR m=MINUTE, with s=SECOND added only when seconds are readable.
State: h=4 m=18
